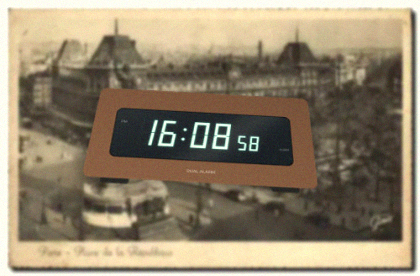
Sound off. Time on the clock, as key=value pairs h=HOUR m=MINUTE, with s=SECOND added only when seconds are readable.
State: h=16 m=8 s=58
